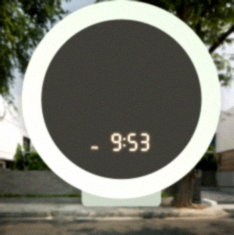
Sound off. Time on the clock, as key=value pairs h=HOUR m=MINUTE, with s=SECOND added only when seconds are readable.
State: h=9 m=53
